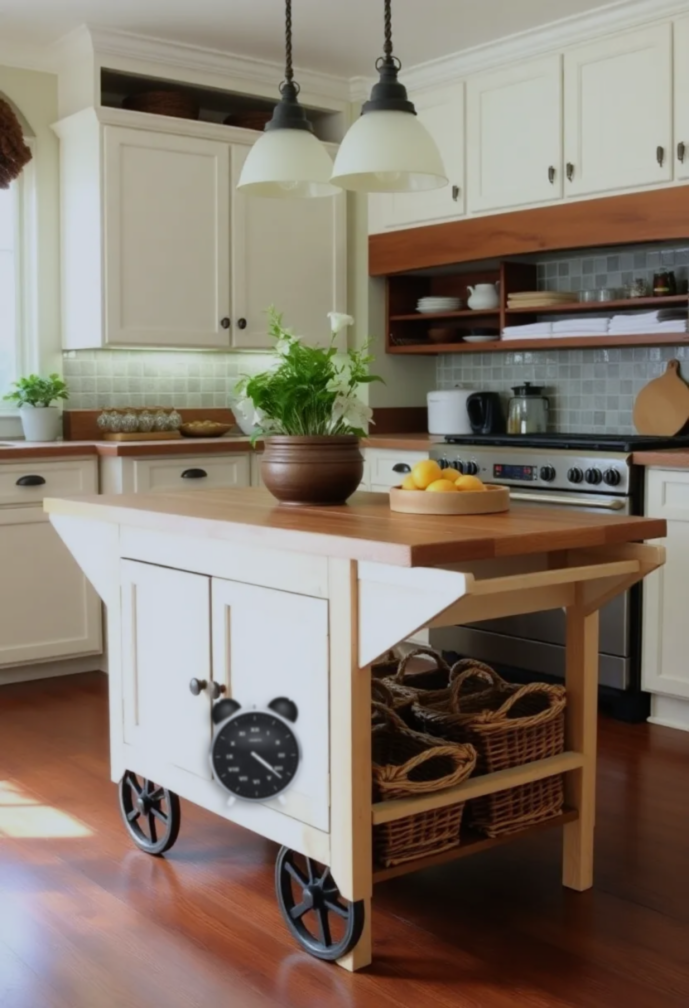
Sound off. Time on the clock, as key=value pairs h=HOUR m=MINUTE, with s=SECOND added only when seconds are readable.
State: h=4 m=22
